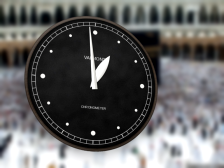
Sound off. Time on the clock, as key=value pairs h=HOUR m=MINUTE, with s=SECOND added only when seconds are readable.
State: h=12 m=59
